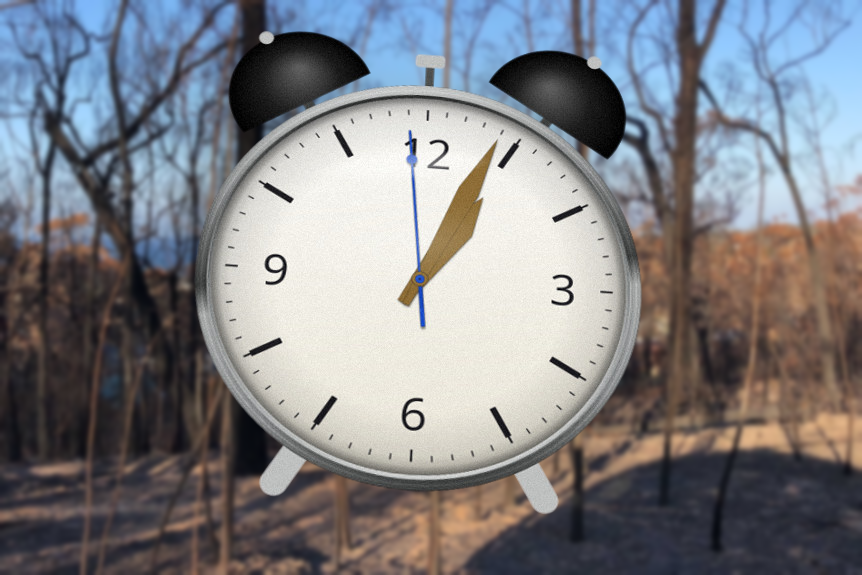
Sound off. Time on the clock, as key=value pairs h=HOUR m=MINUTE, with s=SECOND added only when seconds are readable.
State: h=1 m=3 s=59
